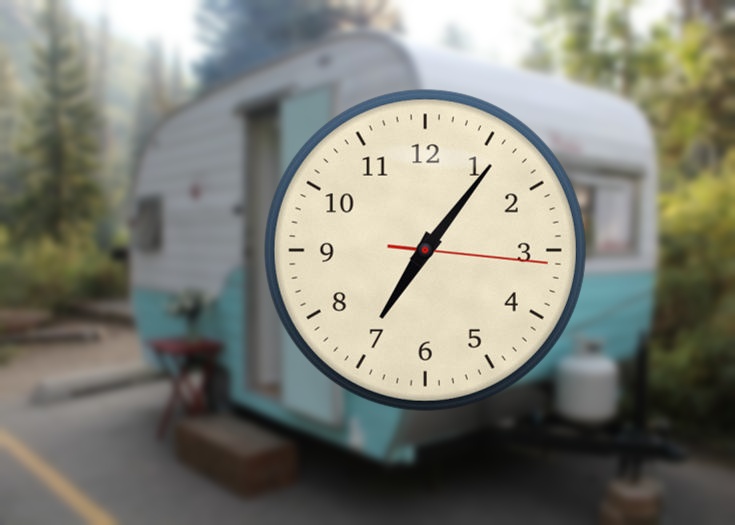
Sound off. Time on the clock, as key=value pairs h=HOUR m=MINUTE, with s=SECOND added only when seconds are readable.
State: h=7 m=6 s=16
